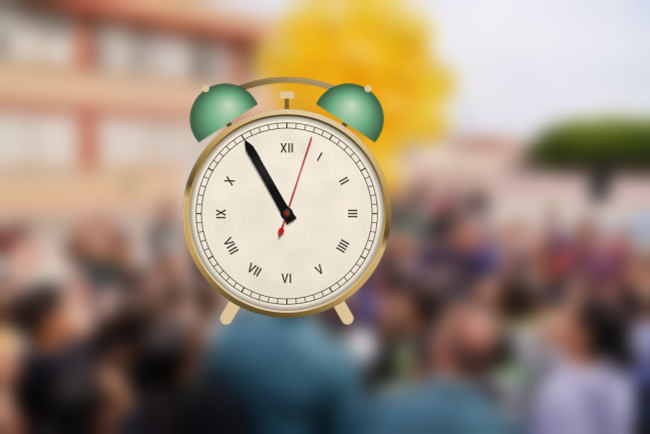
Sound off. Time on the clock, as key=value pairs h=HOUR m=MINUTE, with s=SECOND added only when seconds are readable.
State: h=10 m=55 s=3
